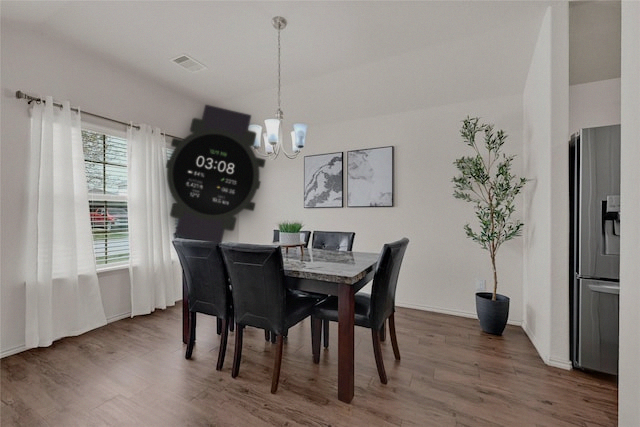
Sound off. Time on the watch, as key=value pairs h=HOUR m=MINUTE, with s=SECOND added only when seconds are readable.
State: h=3 m=8
